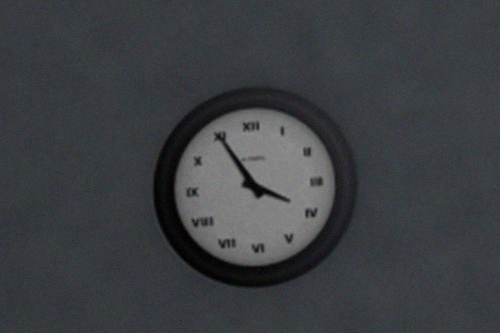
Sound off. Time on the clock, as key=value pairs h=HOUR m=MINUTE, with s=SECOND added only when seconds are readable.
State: h=3 m=55
